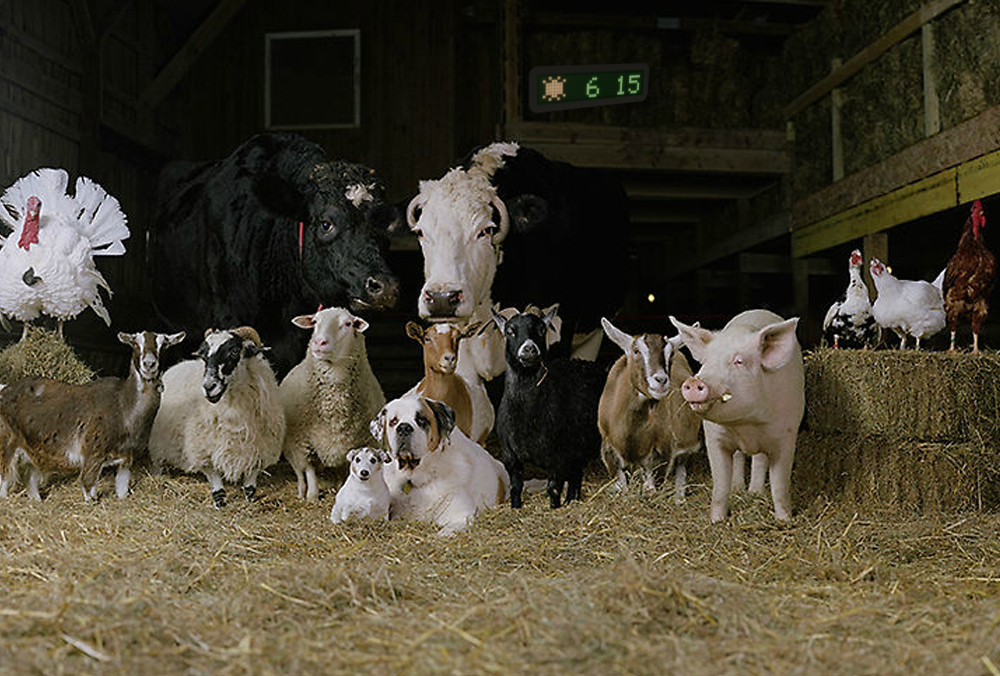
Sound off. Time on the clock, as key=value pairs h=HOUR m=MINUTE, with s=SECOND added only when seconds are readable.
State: h=6 m=15
